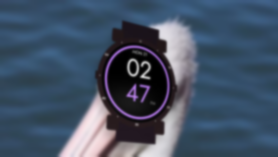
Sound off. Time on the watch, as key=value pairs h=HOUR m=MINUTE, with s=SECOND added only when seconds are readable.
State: h=2 m=47
